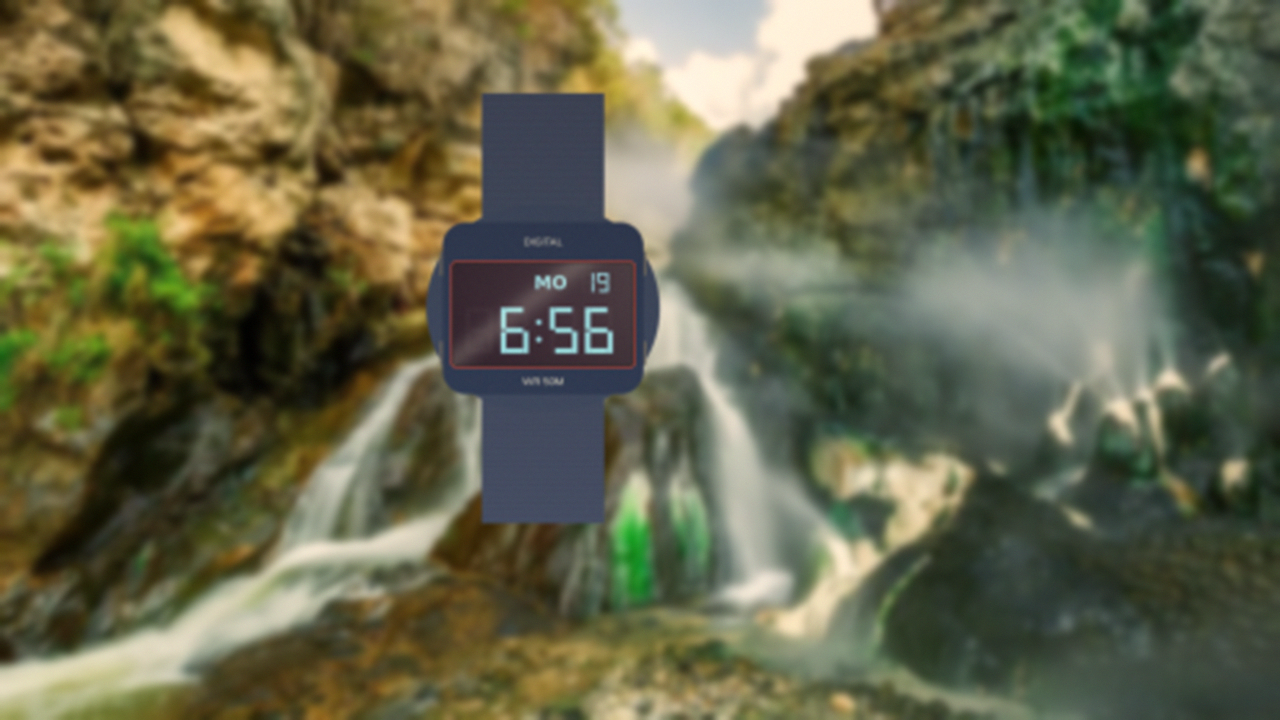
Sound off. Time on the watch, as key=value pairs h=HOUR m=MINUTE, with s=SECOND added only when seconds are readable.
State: h=6 m=56
